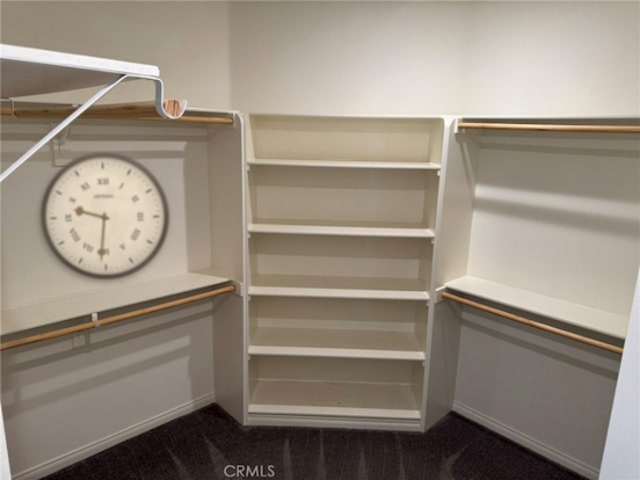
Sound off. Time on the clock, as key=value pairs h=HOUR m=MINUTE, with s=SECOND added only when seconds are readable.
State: h=9 m=31
